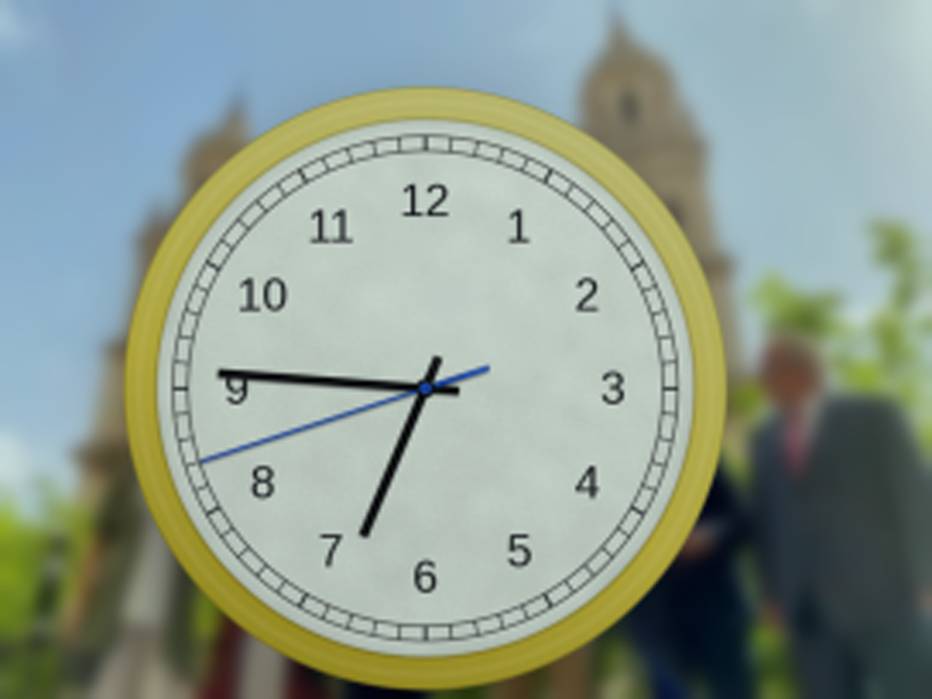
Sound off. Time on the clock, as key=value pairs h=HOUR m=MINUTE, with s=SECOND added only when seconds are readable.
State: h=6 m=45 s=42
